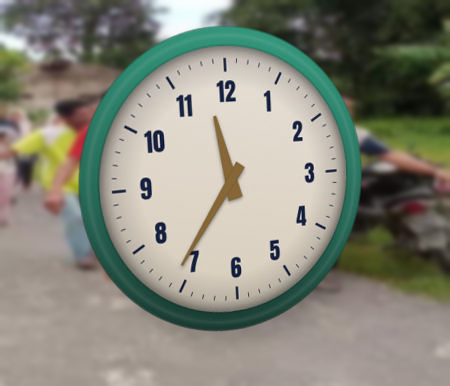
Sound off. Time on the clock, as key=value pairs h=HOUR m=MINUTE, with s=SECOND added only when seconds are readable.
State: h=11 m=36
